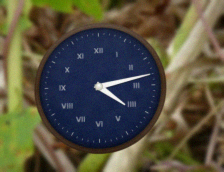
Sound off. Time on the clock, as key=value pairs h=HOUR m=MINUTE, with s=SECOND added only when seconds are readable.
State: h=4 m=13
